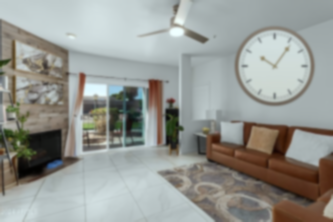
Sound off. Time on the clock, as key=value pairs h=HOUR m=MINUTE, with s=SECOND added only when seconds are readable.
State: h=10 m=6
